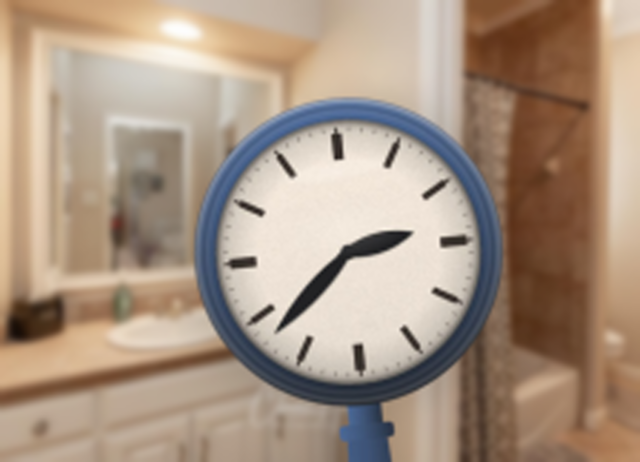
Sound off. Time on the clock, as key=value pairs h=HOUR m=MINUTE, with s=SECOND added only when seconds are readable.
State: h=2 m=38
